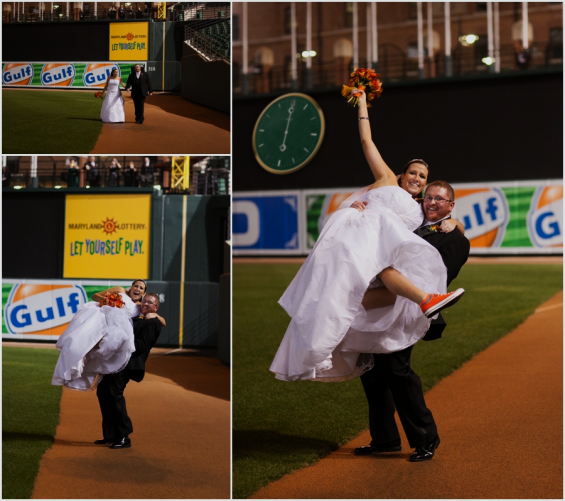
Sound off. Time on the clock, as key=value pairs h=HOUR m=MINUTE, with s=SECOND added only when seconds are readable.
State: h=6 m=0
